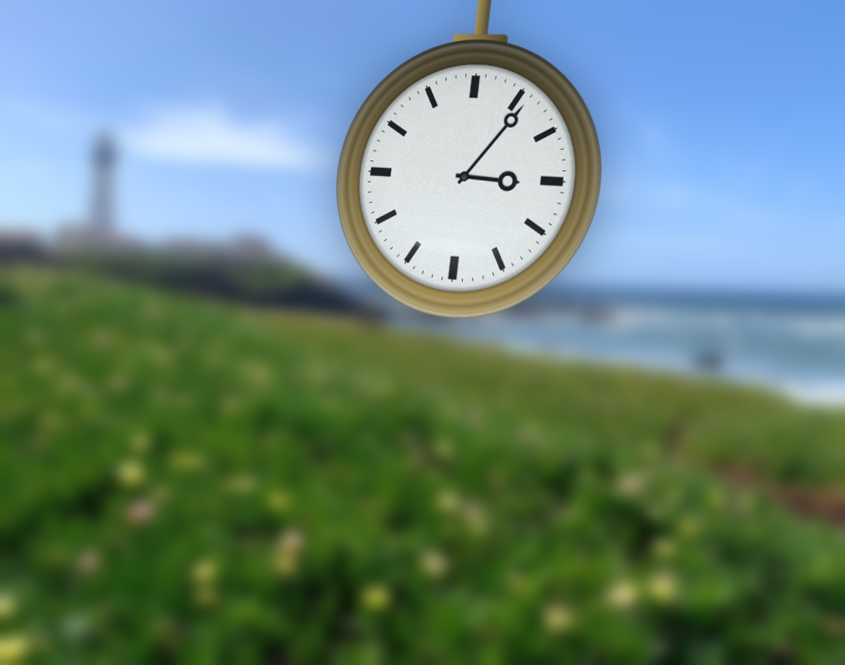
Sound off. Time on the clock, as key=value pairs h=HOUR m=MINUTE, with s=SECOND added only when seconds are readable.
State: h=3 m=6
